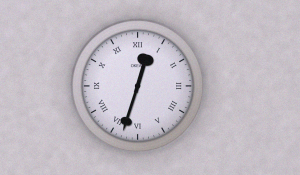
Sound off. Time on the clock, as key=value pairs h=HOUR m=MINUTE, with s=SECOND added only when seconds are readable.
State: h=12 m=33
